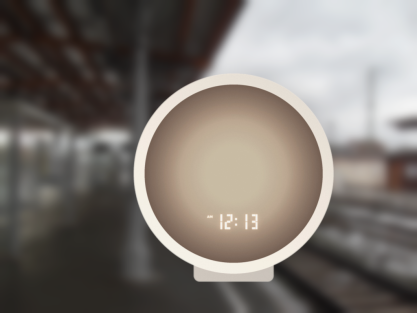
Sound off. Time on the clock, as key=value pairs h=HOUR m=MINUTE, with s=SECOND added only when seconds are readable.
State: h=12 m=13
